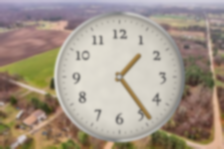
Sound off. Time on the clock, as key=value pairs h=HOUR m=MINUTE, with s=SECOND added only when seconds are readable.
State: h=1 m=24
